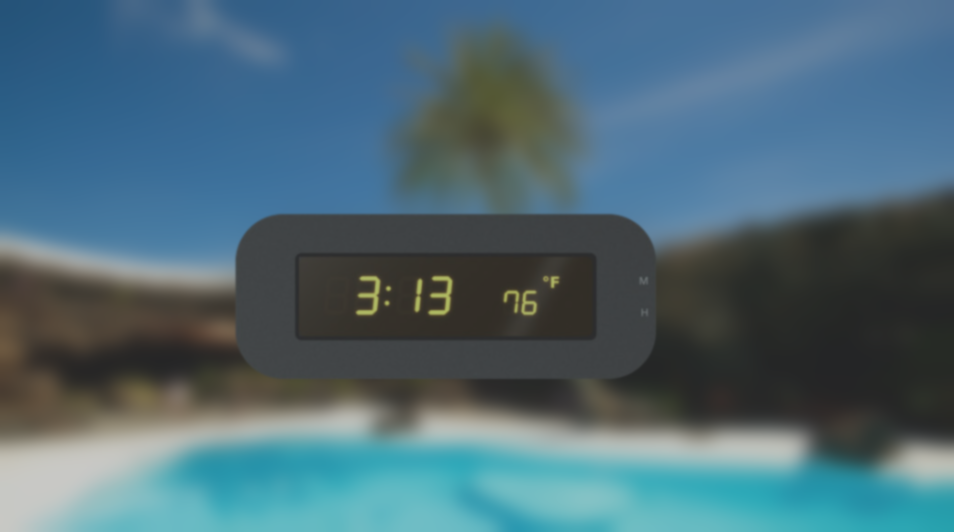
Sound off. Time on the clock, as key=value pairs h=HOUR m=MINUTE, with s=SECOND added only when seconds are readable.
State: h=3 m=13
